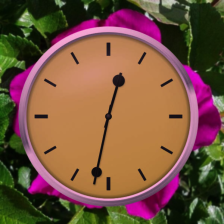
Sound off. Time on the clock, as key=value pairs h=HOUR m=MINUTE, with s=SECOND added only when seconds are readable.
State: h=12 m=32
